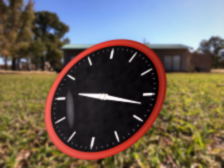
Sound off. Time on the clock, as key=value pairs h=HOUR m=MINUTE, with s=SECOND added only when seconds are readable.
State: h=9 m=17
